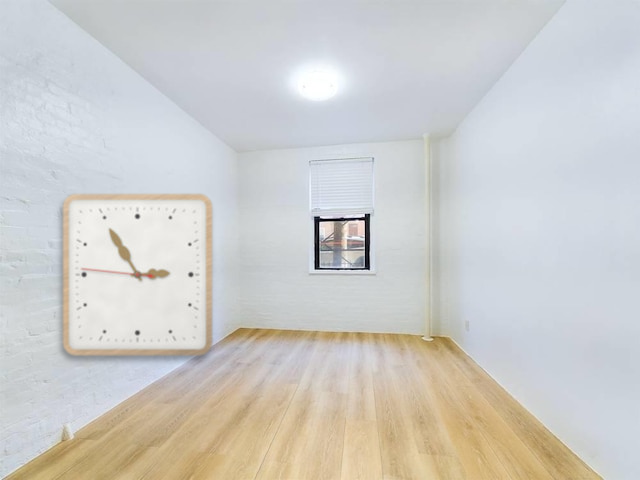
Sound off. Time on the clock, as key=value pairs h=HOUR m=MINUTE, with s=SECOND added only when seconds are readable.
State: h=2 m=54 s=46
